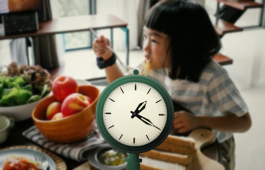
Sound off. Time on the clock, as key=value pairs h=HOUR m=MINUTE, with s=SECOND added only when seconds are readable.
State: h=1 m=20
